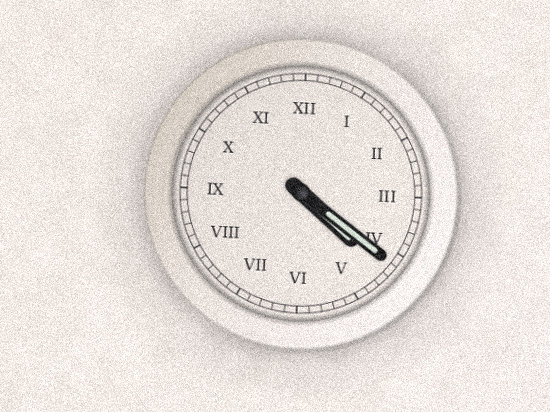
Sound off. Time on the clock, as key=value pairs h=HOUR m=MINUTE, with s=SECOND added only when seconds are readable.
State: h=4 m=21
